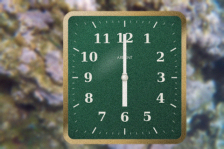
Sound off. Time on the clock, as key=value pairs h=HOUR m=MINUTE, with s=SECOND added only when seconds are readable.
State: h=6 m=0
